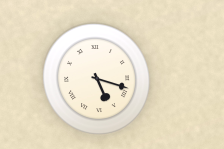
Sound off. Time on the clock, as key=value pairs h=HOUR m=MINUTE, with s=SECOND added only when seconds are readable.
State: h=5 m=18
